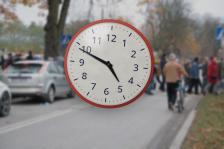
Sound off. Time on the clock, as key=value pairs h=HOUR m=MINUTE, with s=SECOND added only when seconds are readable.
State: h=4 m=49
